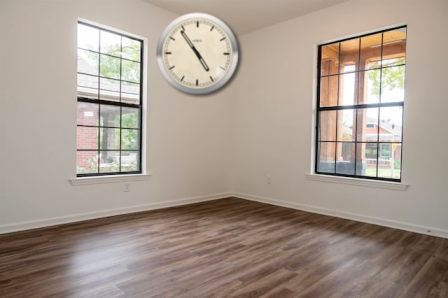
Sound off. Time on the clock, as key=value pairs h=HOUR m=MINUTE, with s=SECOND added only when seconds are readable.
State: h=4 m=54
